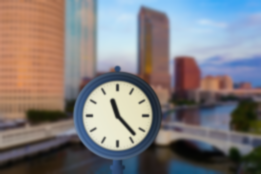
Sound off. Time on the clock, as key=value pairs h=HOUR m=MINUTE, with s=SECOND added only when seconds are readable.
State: h=11 m=23
